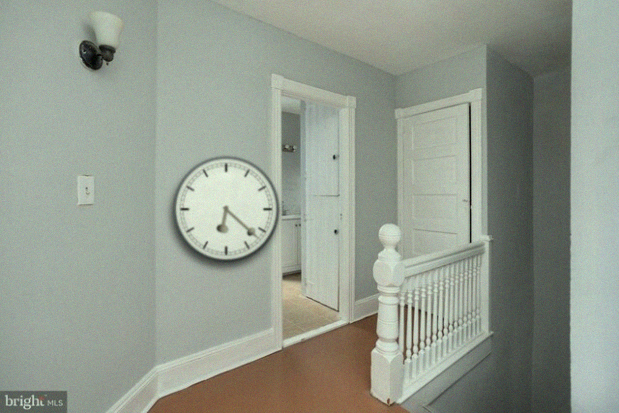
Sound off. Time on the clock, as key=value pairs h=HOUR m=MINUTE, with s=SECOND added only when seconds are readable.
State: h=6 m=22
